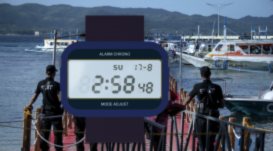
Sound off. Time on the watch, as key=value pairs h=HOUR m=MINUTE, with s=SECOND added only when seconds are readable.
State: h=2 m=58 s=48
